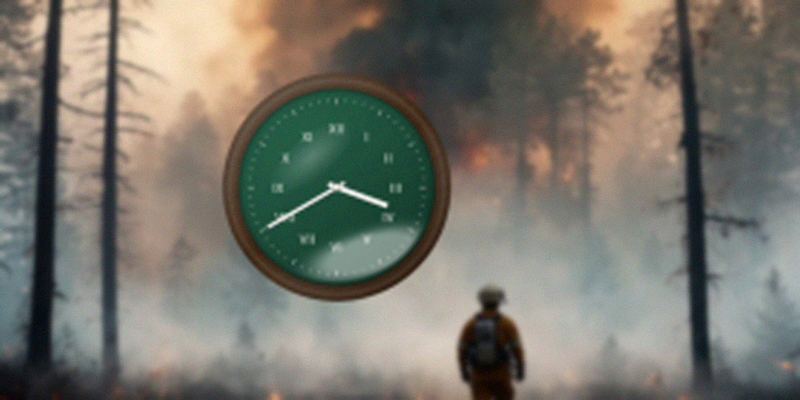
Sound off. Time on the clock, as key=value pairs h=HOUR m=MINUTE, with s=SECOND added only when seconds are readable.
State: h=3 m=40
